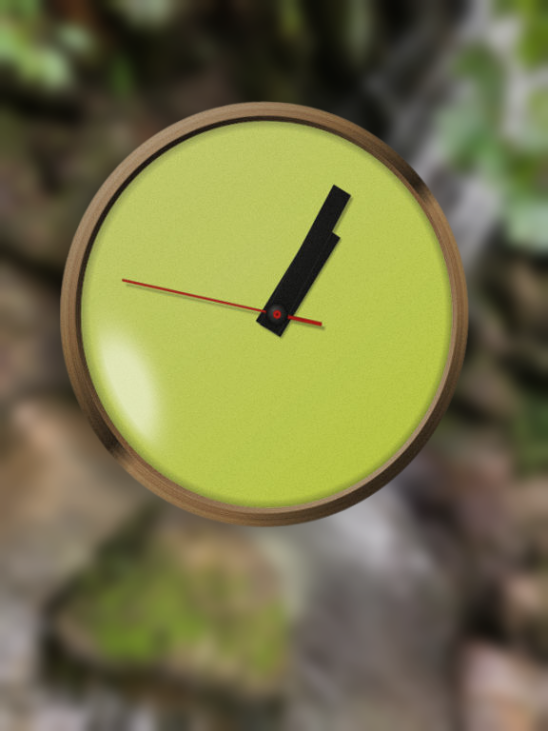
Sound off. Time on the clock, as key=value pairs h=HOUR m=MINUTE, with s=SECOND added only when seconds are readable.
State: h=1 m=4 s=47
